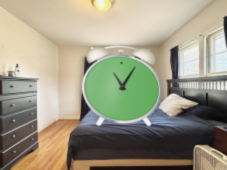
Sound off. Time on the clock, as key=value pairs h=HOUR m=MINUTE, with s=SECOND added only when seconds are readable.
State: h=11 m=5
